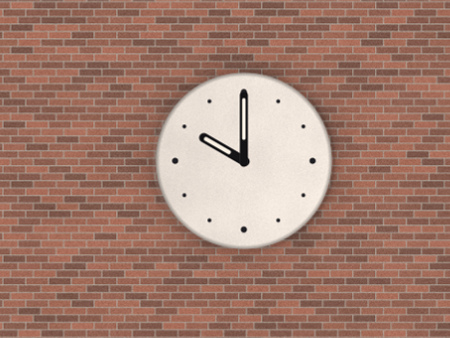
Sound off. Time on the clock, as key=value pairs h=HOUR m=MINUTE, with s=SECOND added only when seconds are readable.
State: h=10 m=0
